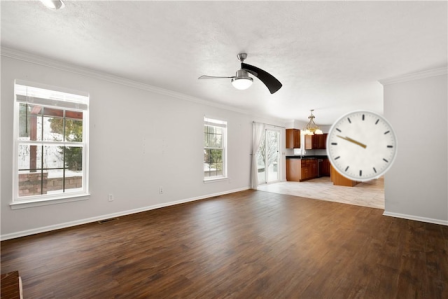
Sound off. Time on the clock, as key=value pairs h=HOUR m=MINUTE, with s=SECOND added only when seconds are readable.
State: h=9 m=48
